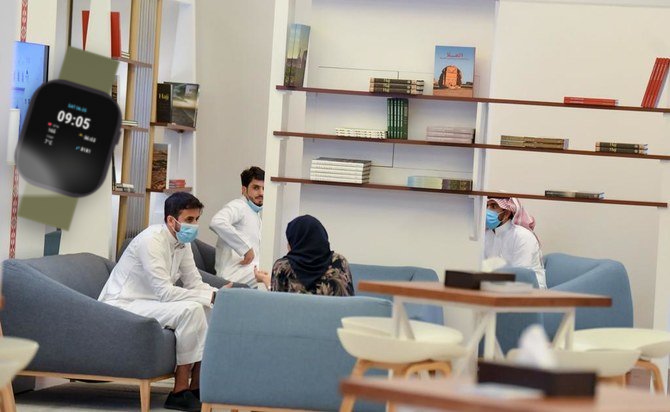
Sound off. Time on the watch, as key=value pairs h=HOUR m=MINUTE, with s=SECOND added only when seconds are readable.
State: h=9 m=5
